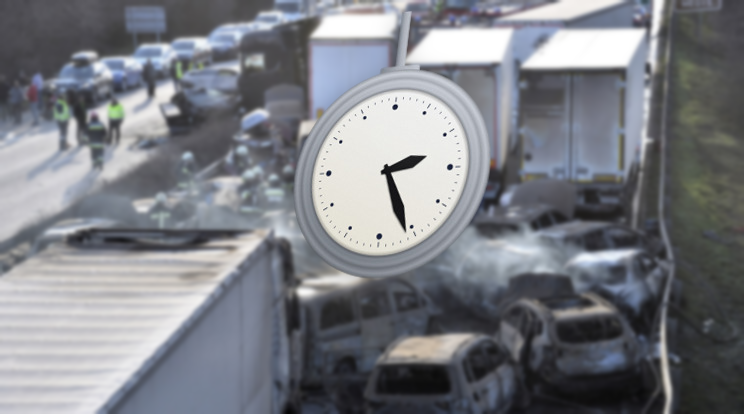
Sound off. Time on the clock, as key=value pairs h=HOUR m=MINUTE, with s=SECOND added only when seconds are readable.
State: h=2 m=26
